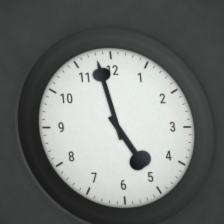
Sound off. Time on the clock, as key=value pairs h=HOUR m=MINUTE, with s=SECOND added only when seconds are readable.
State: h=4 m=58
